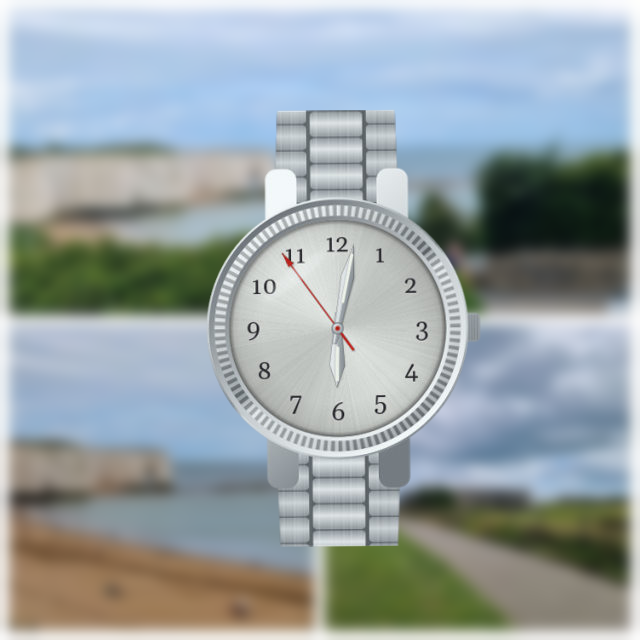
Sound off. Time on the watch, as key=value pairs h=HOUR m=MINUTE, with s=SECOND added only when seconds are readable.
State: h=6 m=1 s=54
